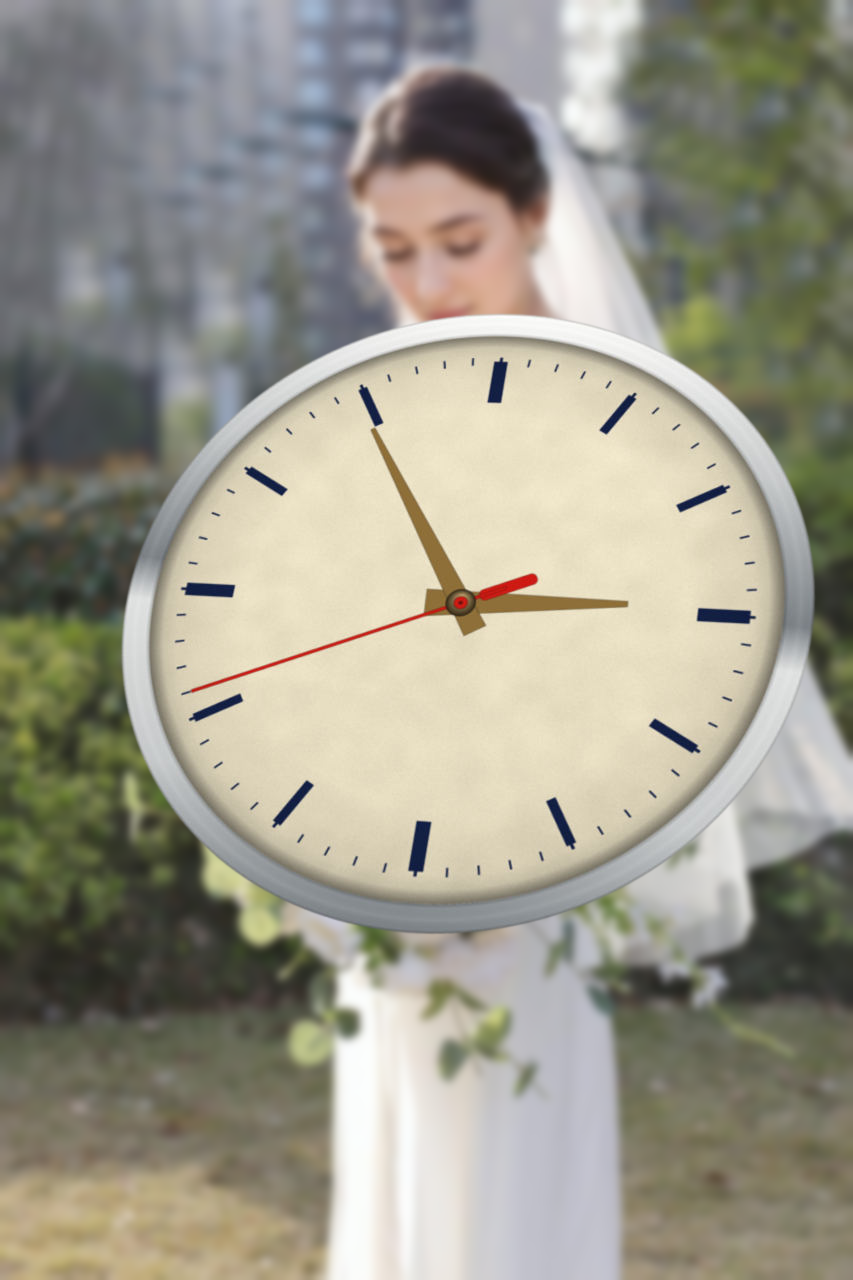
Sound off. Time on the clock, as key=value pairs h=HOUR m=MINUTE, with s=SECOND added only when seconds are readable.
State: h=2 m=54 s=41
